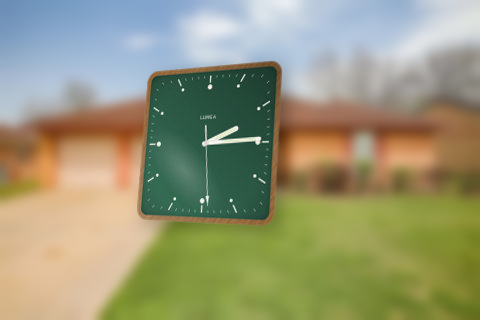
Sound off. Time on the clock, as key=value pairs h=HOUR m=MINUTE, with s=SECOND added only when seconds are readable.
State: h=2 m=14 s=29
